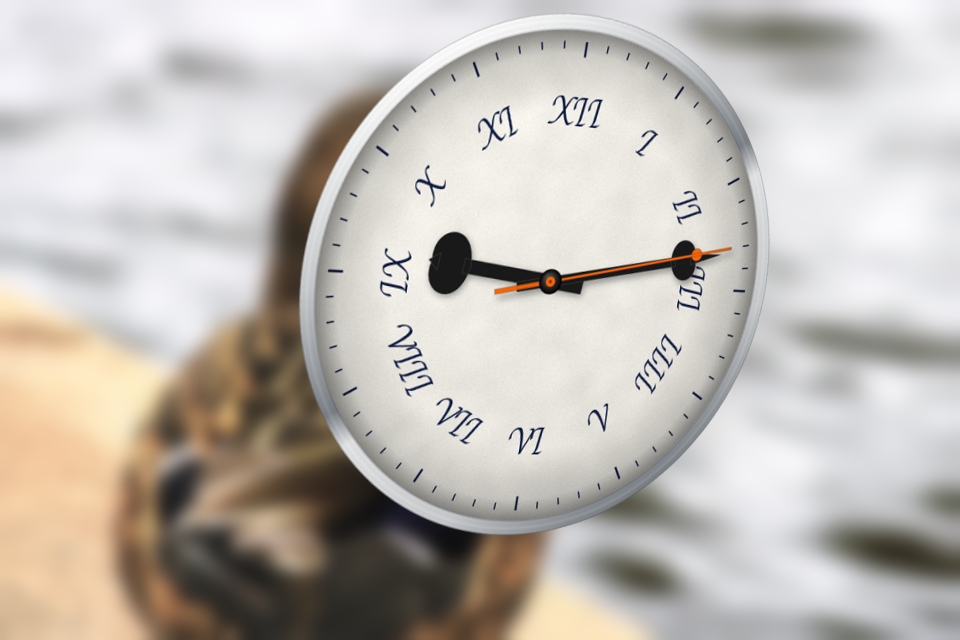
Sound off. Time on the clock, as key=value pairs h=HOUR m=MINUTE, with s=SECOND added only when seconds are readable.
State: h=9 m=13 s=13
